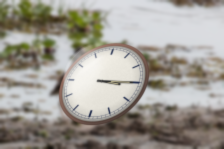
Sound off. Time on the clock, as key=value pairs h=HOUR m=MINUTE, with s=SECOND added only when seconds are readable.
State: h=3 m=15
